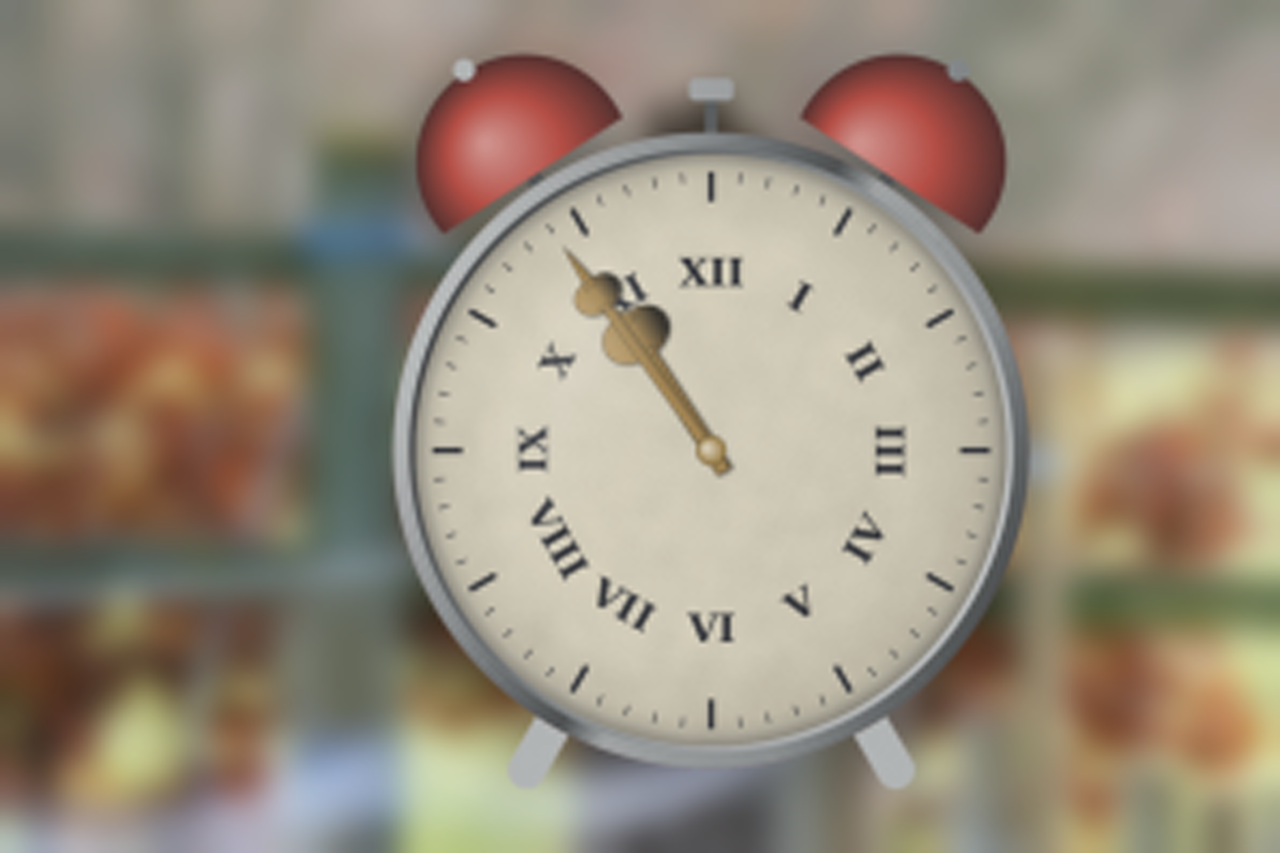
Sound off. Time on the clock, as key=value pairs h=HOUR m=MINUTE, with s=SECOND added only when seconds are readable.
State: h=10 m=54
